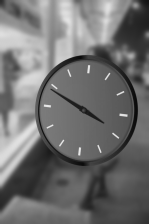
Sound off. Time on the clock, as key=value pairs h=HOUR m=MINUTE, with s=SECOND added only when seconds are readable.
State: h=3 m=49
